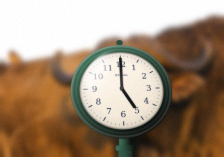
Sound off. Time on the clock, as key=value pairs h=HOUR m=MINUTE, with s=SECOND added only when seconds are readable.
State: h=5 m=0
